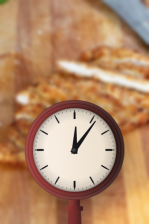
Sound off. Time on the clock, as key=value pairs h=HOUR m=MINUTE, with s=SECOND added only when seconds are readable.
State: h=12 m=6
